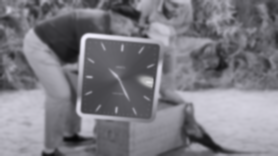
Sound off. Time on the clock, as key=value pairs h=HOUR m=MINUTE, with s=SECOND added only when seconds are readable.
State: h=10 m=25
